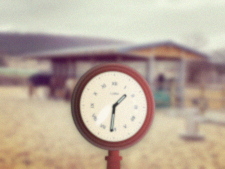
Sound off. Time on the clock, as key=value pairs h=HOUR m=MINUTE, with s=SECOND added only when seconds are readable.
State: h=1 m=31
